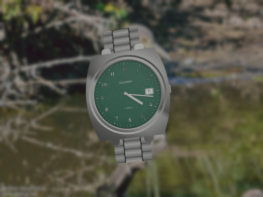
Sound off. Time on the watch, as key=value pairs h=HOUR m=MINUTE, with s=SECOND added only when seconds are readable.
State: h=4 m=17
